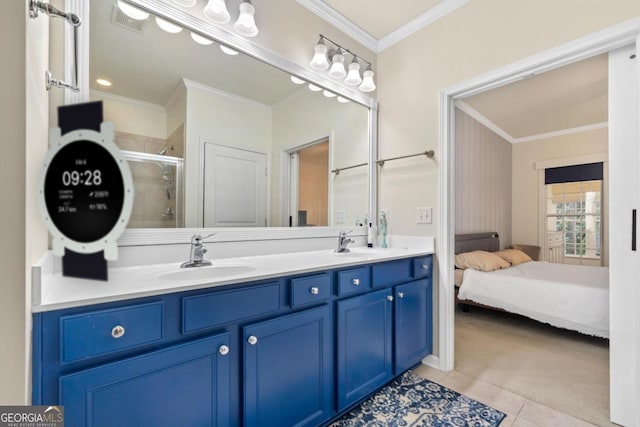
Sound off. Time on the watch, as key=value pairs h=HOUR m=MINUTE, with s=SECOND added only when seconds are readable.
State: h=9 m=28
